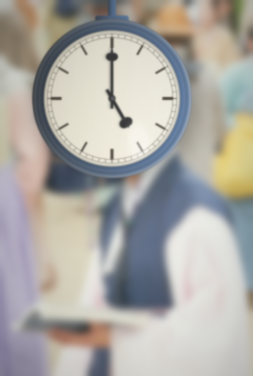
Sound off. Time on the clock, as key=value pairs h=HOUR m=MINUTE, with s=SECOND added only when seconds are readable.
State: h=5 m=0
